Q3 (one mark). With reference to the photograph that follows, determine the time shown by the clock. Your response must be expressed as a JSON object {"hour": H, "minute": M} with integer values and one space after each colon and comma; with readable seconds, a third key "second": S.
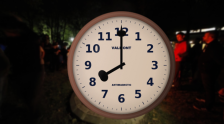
{"hour": 8, "minute": 0}
